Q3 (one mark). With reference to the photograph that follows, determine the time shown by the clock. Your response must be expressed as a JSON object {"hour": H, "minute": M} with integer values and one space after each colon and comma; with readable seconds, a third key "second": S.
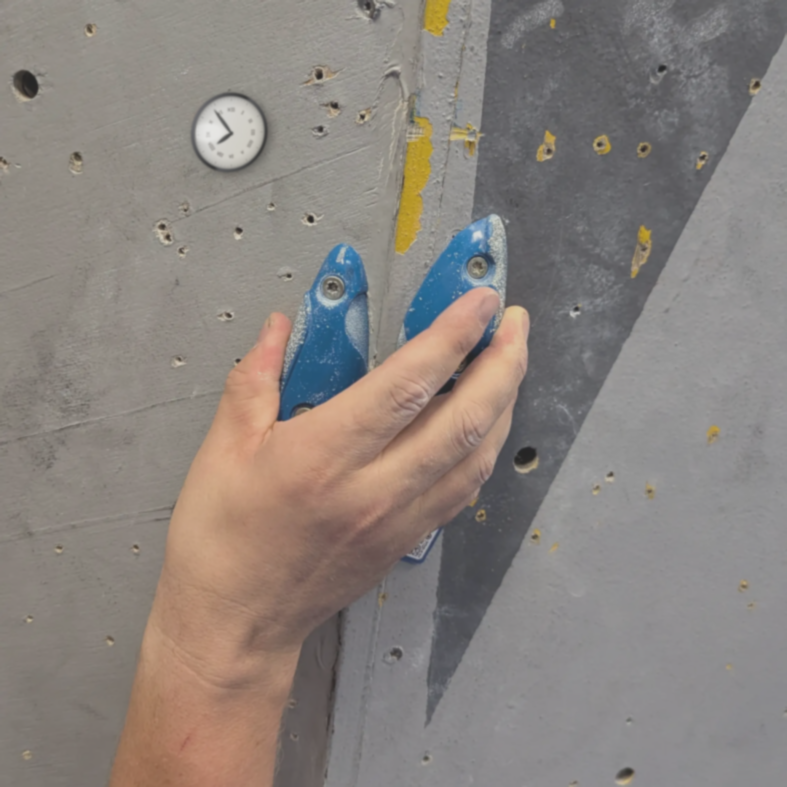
{"hour": 7, "minute": 54}
